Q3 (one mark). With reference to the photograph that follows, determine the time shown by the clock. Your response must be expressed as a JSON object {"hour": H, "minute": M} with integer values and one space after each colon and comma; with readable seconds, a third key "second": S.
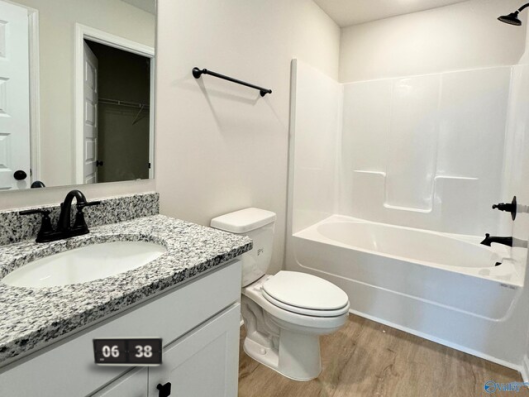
{"hour": 6, "minute": 38}
